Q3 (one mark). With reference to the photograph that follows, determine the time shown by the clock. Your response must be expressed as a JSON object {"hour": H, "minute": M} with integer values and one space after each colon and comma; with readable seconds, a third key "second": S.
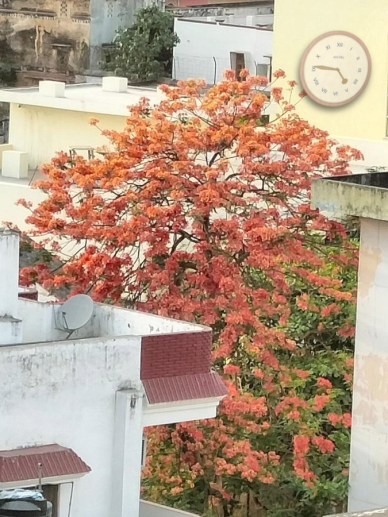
{"hour": 4, "minute": 46}
